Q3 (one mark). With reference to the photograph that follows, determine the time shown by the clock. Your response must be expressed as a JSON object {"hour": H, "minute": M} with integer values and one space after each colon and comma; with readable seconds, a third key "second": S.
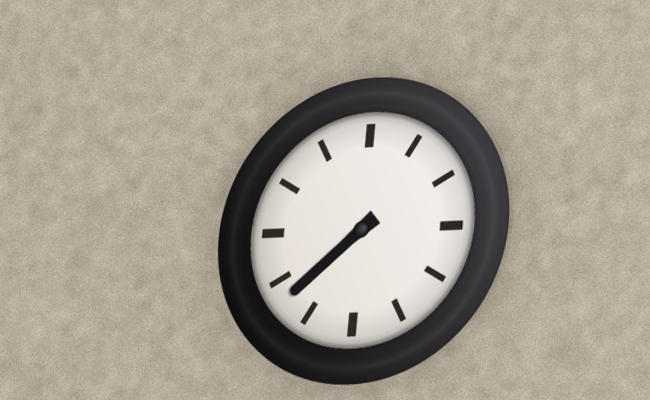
{"hour": 7, "minute": 38}
